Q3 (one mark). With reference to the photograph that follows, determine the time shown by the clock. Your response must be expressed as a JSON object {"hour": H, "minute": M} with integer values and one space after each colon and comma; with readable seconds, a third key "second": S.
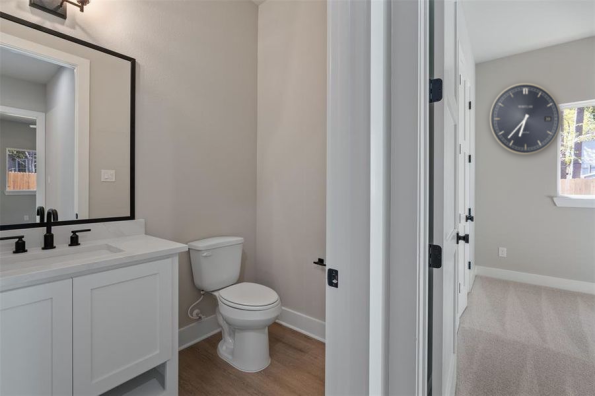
{"hour": 6, "minute": 37}
